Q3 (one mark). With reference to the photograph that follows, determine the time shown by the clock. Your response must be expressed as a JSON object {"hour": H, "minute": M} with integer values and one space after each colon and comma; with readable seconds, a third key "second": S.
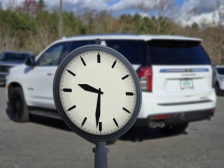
{"hour": 9, "minute": 31}
